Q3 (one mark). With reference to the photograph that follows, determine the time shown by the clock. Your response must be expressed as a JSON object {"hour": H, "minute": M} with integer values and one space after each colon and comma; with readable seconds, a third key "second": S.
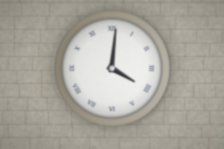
{"hour": 4, "minute": 1}
